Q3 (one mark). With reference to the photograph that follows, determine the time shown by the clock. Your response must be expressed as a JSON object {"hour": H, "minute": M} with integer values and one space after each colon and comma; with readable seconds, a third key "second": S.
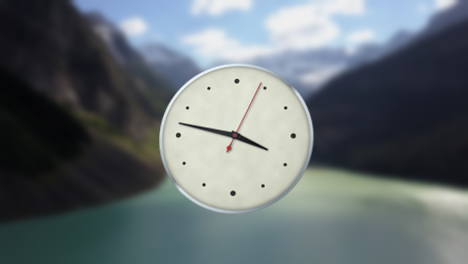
{"hour": 3, "minute": 47, "second": 4}
